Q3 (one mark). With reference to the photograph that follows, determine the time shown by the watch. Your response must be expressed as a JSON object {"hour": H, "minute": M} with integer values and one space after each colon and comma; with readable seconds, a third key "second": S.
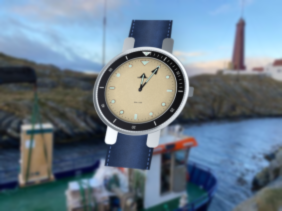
{"hour": 12, "minute": 5}
